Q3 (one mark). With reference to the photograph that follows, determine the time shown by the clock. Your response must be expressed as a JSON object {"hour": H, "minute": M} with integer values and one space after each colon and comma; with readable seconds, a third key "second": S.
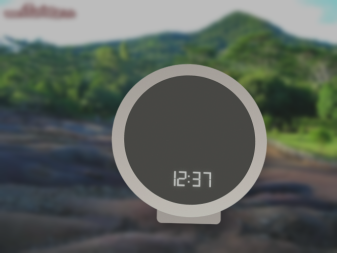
{"hour": 12, "minute": 37}
